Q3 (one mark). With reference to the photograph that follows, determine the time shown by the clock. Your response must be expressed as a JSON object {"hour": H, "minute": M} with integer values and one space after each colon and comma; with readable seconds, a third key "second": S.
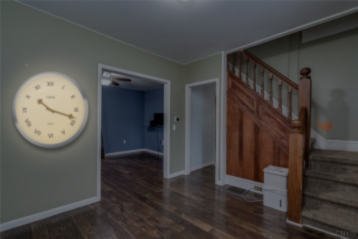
{"hour": 10, "minute": 18}
